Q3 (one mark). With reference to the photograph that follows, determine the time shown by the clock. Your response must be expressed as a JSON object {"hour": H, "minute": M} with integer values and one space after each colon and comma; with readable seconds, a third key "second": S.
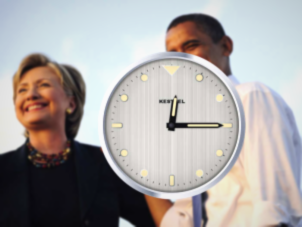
{"hour": 12, "minute": 15}
